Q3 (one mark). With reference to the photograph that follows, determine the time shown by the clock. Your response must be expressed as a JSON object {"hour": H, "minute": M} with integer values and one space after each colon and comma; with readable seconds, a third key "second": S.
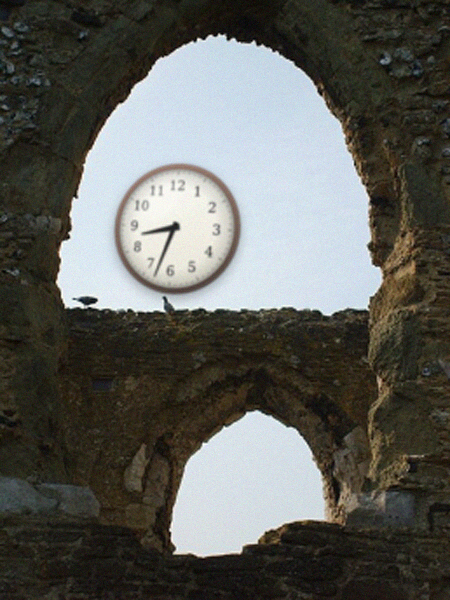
{"hour": 8, "minute": 33}
